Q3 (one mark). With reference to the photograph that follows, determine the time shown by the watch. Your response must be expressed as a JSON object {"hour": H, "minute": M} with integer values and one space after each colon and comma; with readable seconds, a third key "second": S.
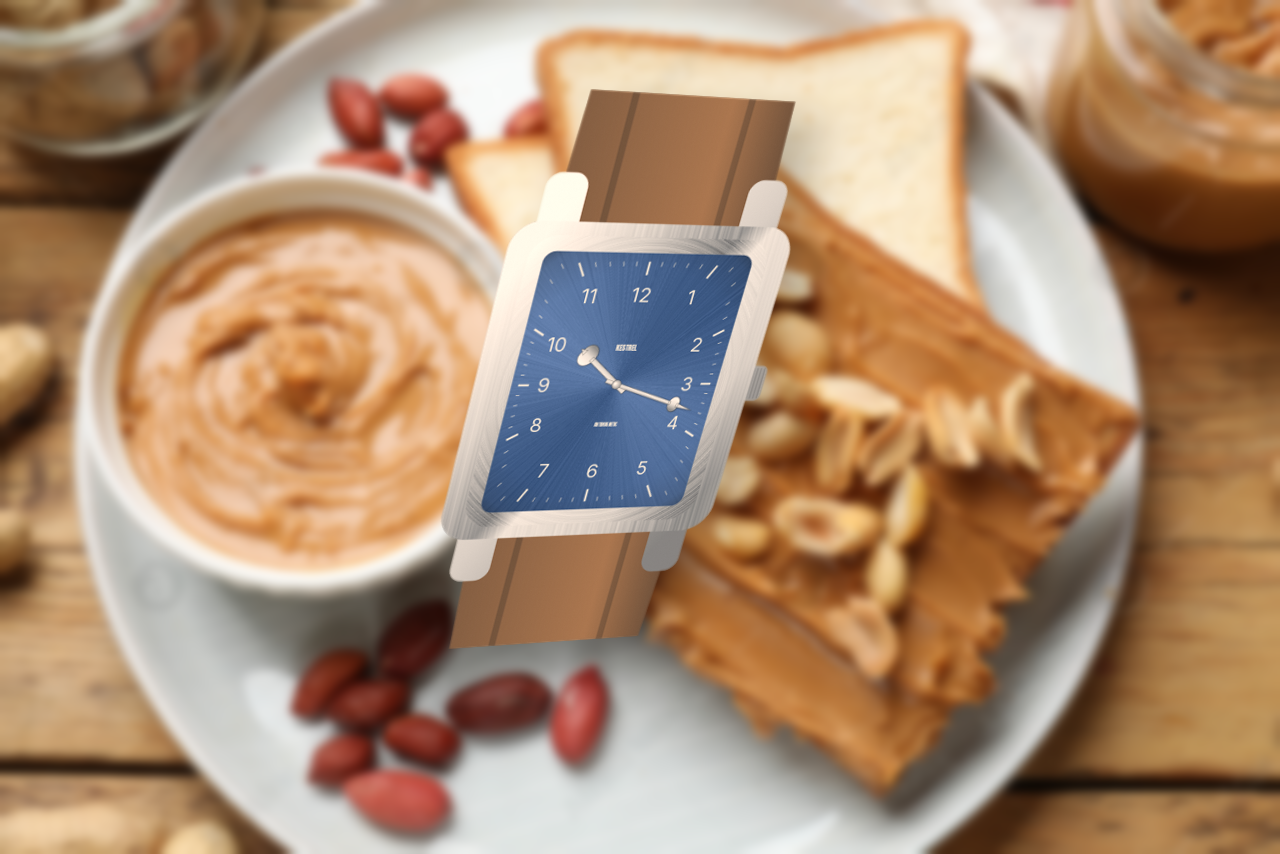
{"hour": 10, "minute": 18}
